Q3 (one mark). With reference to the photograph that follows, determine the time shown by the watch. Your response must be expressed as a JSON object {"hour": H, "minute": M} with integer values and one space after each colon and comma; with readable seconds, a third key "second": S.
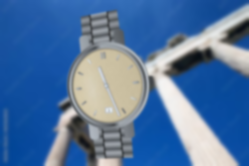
{"hour": 11, "minute": 27}
